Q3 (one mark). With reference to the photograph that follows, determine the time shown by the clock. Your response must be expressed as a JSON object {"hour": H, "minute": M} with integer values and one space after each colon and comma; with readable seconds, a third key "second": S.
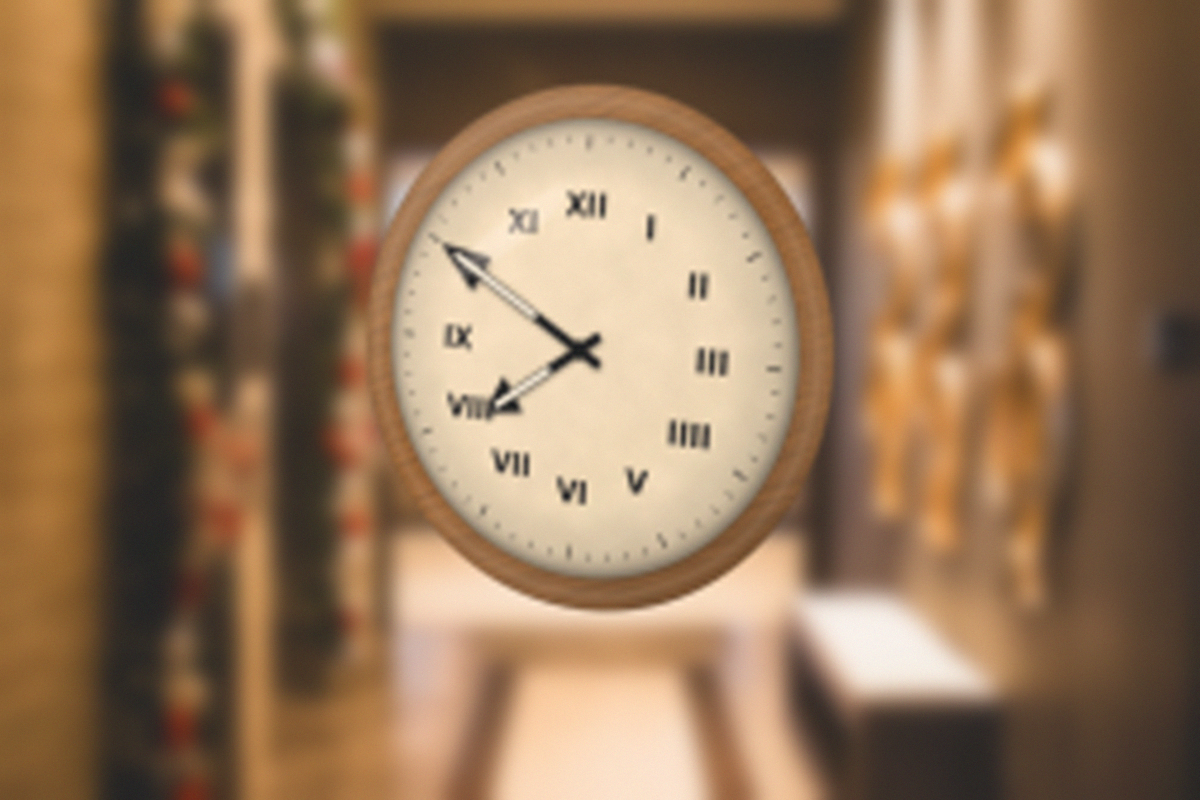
{"hour": 7, "minute": 50}
